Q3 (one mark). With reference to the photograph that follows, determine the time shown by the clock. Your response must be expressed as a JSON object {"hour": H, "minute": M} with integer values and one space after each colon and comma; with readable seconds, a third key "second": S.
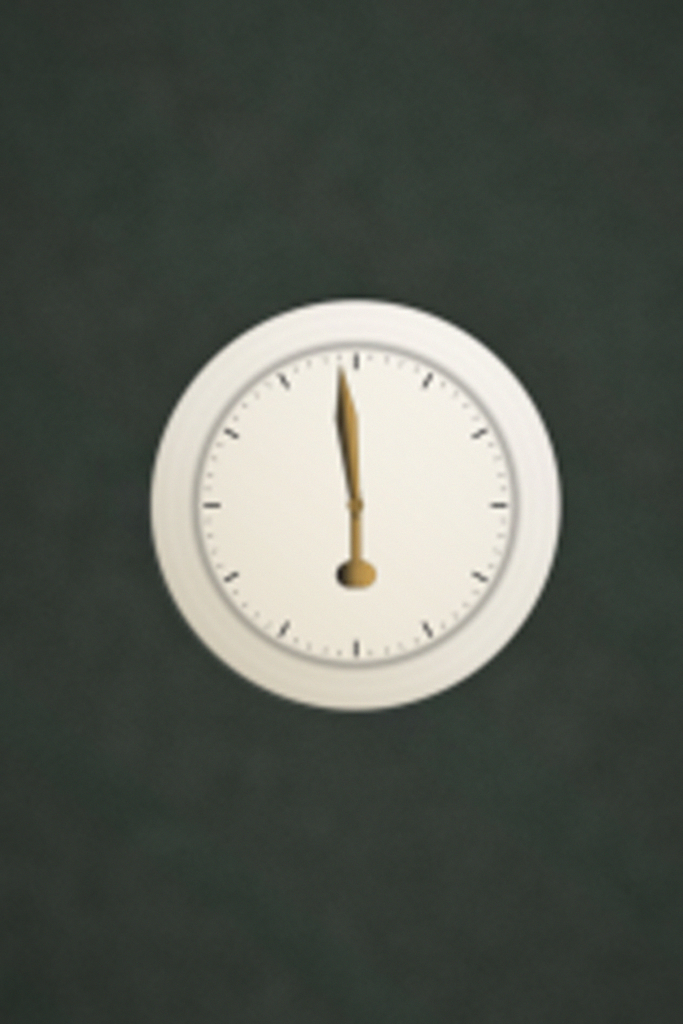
{"hour": 5, "minute": 59}
